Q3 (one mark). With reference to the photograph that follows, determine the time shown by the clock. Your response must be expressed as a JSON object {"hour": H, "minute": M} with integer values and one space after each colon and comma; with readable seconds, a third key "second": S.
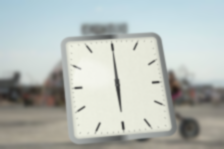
{"hour": 6, "minute": 0}
